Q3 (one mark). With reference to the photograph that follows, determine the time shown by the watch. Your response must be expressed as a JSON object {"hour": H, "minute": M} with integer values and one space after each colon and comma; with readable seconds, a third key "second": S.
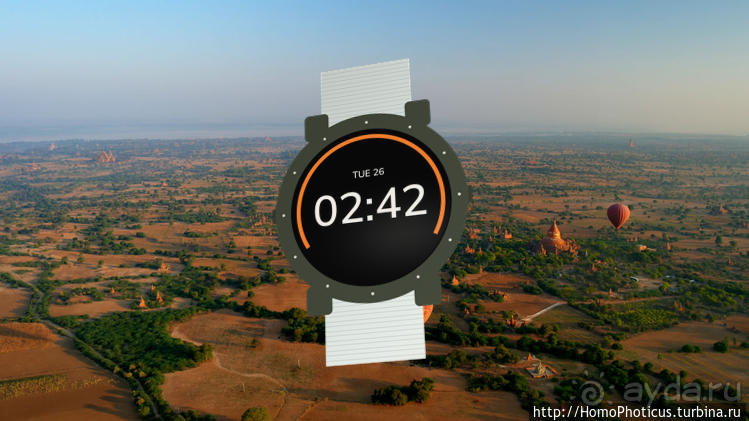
{"hour": 2, "minute": 42}
